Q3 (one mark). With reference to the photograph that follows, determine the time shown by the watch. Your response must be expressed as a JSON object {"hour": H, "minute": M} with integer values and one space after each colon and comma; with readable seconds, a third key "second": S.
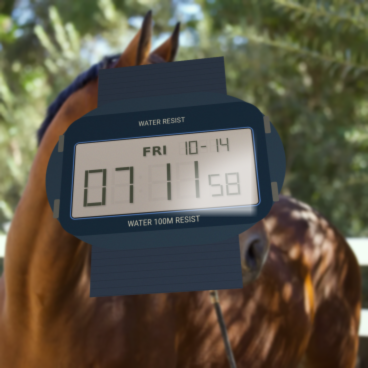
{"hour": 7, "minute": 11, "second": 58}
